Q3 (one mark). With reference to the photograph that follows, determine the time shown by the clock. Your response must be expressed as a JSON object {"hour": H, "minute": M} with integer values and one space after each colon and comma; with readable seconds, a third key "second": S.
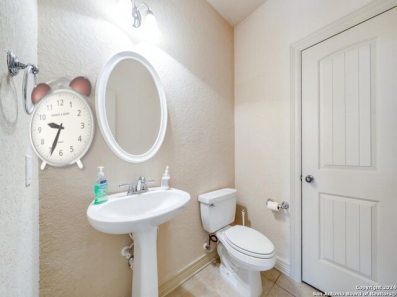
{"hour": 9, "minute": 34}
